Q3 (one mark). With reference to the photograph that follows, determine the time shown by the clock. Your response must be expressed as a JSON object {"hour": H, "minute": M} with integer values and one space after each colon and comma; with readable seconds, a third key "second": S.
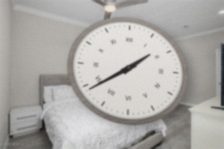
{"hour": 1, "minute": 39}
